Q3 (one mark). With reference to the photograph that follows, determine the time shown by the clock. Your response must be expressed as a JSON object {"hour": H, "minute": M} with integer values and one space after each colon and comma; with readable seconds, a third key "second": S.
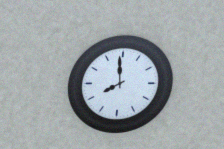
{"hour": 7, "minute": 59}
